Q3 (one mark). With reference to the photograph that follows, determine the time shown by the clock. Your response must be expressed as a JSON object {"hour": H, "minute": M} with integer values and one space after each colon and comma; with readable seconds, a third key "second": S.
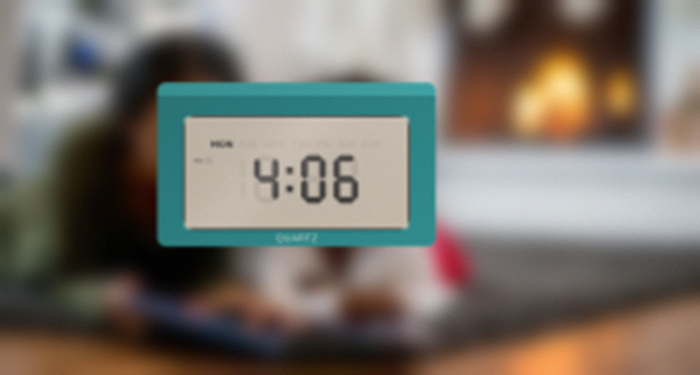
{"hour": 4, "minute": 6}
